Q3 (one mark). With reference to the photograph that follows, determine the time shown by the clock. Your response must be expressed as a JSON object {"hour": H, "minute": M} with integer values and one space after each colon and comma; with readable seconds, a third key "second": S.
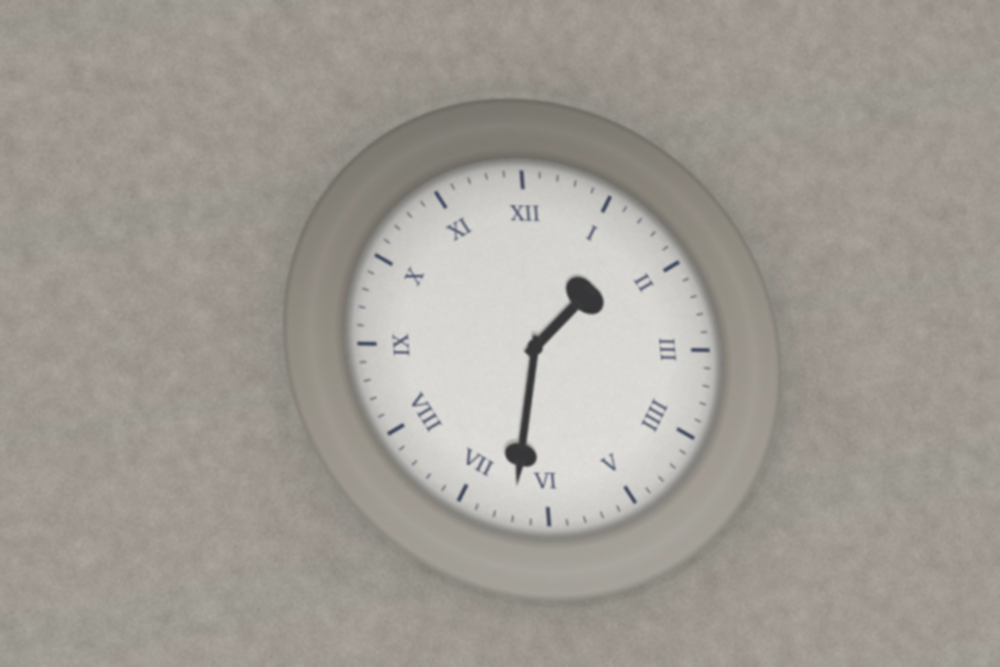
{"hour": 1, "minute": 32}
